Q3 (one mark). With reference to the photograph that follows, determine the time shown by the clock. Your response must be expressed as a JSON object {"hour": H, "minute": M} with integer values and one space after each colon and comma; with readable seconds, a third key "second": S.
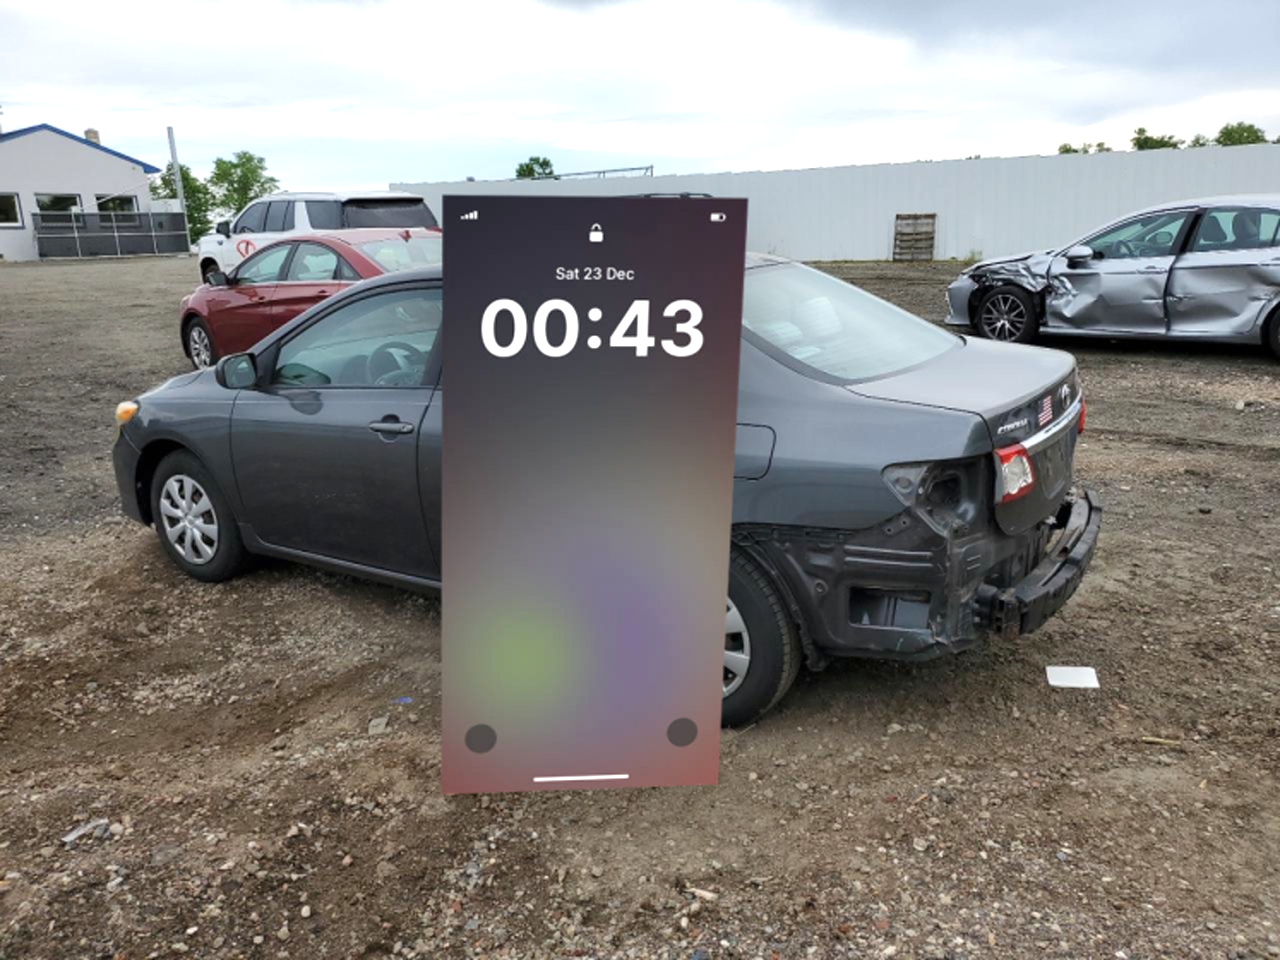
{"hour": 0, "minute": 43}
